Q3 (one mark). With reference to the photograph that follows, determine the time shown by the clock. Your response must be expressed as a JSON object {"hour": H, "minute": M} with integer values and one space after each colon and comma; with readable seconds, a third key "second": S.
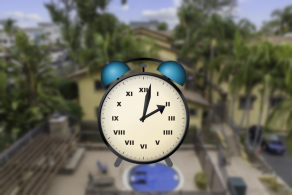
{"hour": 2, "minute": 2}
